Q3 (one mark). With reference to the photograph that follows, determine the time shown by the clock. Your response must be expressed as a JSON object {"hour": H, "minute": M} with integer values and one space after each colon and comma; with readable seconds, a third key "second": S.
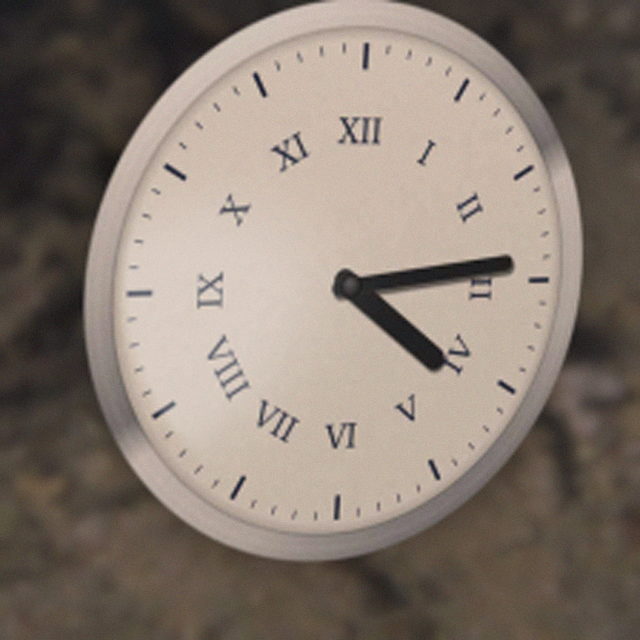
{"hour": 4, "minute": 14}
